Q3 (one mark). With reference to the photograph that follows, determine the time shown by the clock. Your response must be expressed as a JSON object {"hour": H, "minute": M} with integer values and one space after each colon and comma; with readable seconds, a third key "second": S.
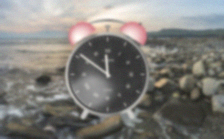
{"hour": 11, "minute": 51}
